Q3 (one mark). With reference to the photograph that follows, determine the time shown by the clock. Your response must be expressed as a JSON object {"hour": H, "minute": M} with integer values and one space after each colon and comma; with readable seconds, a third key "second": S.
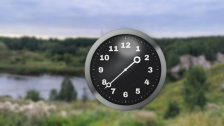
{"hour": 1, "minute": 38}
